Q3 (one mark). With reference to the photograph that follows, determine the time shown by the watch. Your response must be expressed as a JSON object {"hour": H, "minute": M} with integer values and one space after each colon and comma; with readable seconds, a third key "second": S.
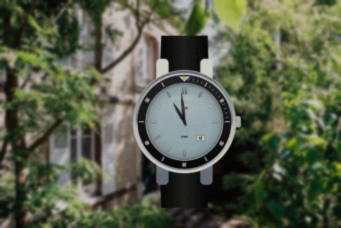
{"hour": 10, "minute": 59}
